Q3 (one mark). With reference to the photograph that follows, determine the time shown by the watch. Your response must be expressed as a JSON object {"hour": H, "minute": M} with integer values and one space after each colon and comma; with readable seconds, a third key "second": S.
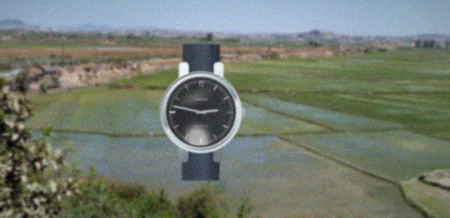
{"hour": 2, "minute": 47}
